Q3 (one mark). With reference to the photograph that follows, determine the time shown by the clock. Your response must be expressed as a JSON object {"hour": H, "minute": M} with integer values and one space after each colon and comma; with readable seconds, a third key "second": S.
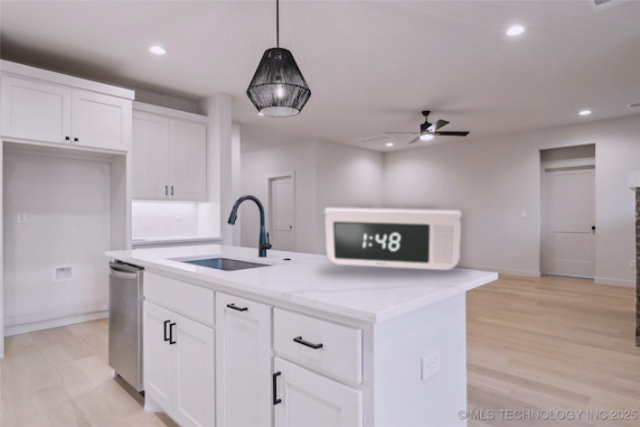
{"hour": 1, "minute": 48}
